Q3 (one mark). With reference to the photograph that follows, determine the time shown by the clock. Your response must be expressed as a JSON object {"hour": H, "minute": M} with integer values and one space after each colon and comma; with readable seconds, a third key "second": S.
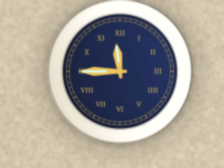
{"hour": 11, "minute": 45}
